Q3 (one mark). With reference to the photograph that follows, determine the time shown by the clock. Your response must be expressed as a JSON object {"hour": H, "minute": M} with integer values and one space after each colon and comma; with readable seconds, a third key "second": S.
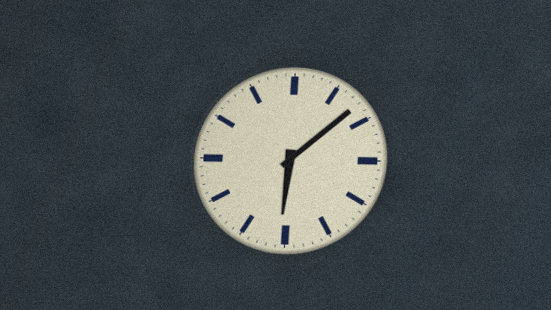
{"hour": 6, "minute": 8}
